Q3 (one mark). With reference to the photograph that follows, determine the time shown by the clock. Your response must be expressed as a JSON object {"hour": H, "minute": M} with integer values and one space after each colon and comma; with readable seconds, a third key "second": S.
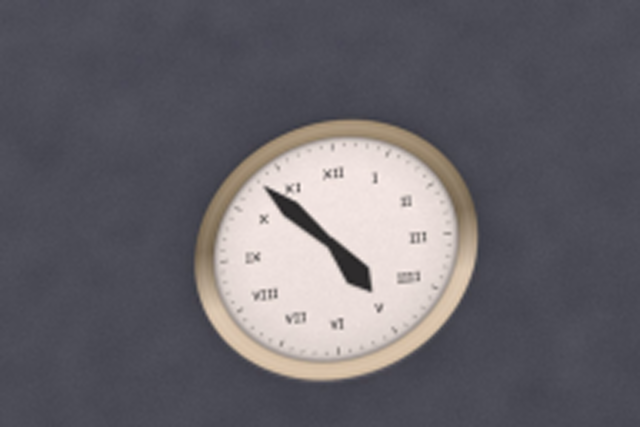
{"hour": 4, "minute": 53}
